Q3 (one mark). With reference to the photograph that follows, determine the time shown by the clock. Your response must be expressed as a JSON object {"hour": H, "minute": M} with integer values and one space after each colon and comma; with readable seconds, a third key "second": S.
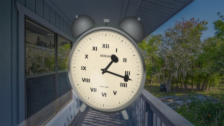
{"hour": 1, "minute": 17}
